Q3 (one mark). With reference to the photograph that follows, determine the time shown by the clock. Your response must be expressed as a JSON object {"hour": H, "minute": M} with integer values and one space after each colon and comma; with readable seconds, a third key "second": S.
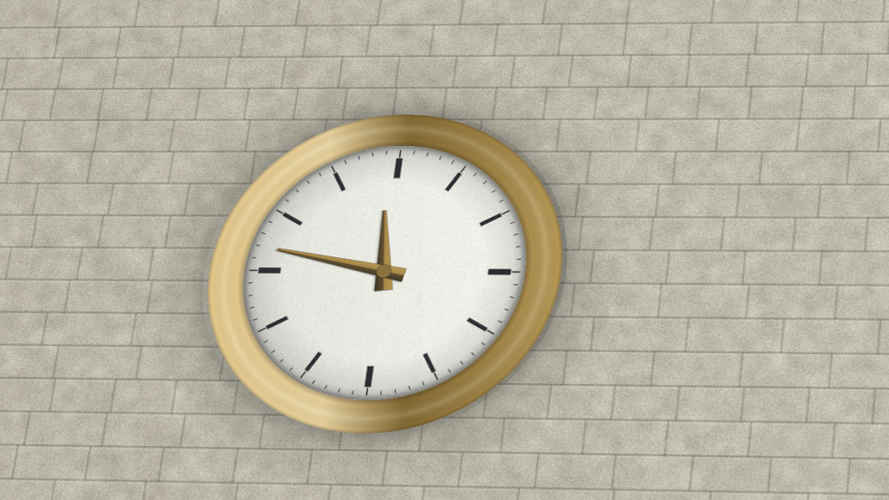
{"hour": 11, "minute": 47}
